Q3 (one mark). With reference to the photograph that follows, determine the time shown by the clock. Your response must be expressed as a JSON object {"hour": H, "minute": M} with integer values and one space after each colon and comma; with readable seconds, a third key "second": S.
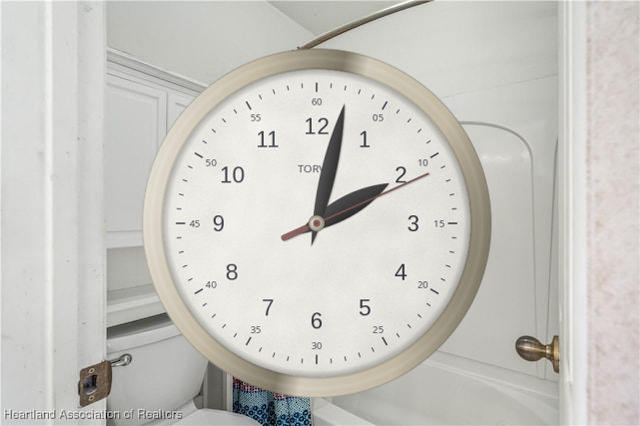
{"hour": 2, "minute": 2, "second": 11}
